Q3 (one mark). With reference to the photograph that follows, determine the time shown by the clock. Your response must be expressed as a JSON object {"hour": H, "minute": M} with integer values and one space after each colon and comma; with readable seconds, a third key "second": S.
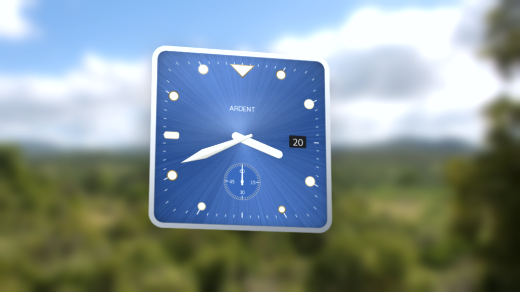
{"hour": 3, "minute": 41}
